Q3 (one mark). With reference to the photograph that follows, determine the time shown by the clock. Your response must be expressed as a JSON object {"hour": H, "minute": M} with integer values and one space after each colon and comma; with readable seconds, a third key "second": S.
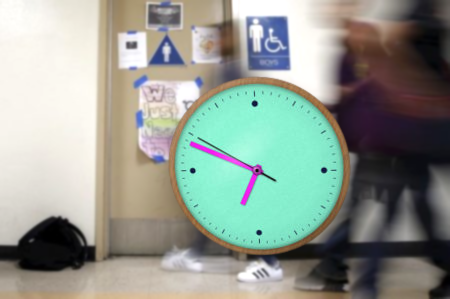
{"hour": 6, "minute": 48, "second": 50}
